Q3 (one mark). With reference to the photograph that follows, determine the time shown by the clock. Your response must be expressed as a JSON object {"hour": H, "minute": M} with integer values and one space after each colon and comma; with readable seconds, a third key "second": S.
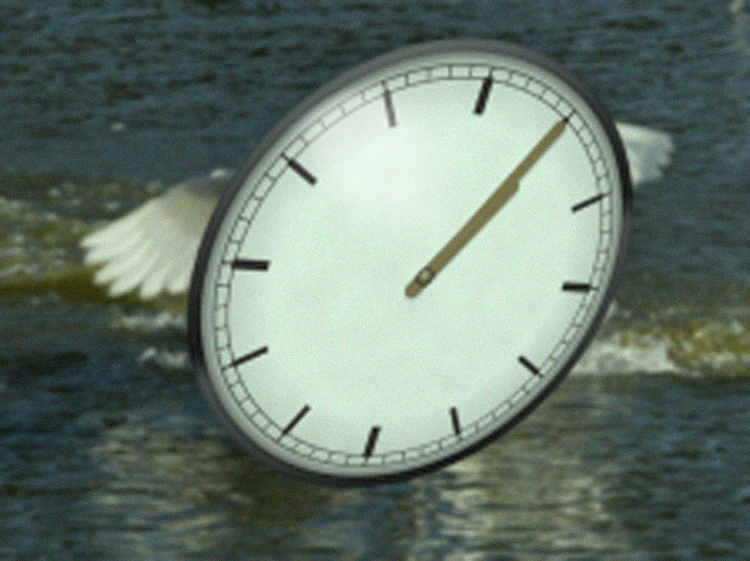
{"hour": 1, "minute": 5}
